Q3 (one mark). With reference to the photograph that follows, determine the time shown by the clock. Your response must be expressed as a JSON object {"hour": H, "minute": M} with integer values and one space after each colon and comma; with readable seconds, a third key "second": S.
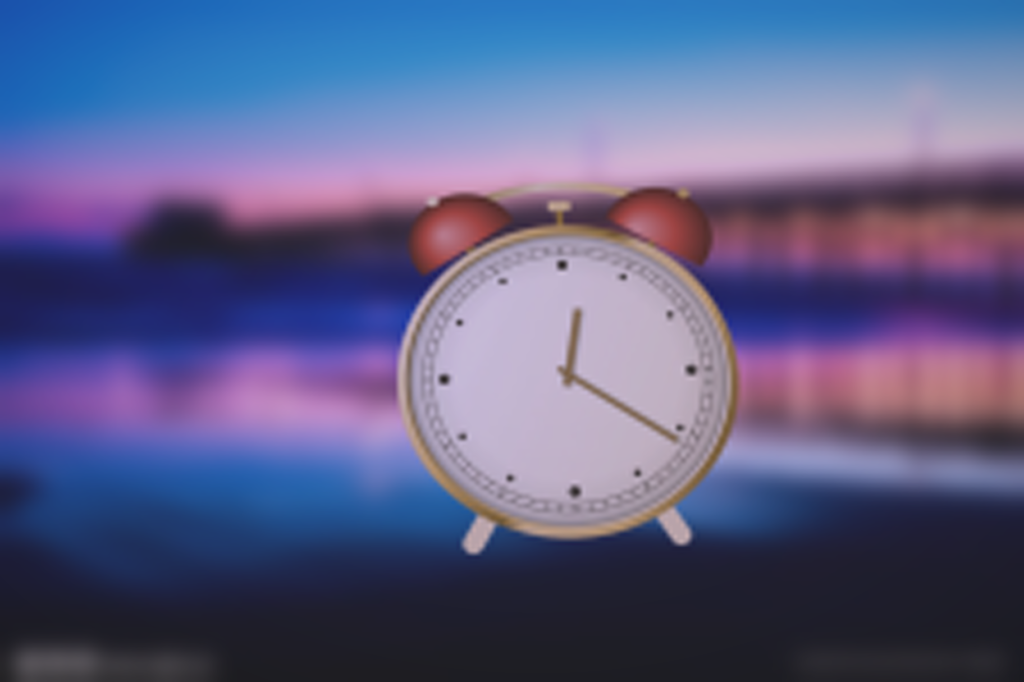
{"hour": 12, "minute": 21}
